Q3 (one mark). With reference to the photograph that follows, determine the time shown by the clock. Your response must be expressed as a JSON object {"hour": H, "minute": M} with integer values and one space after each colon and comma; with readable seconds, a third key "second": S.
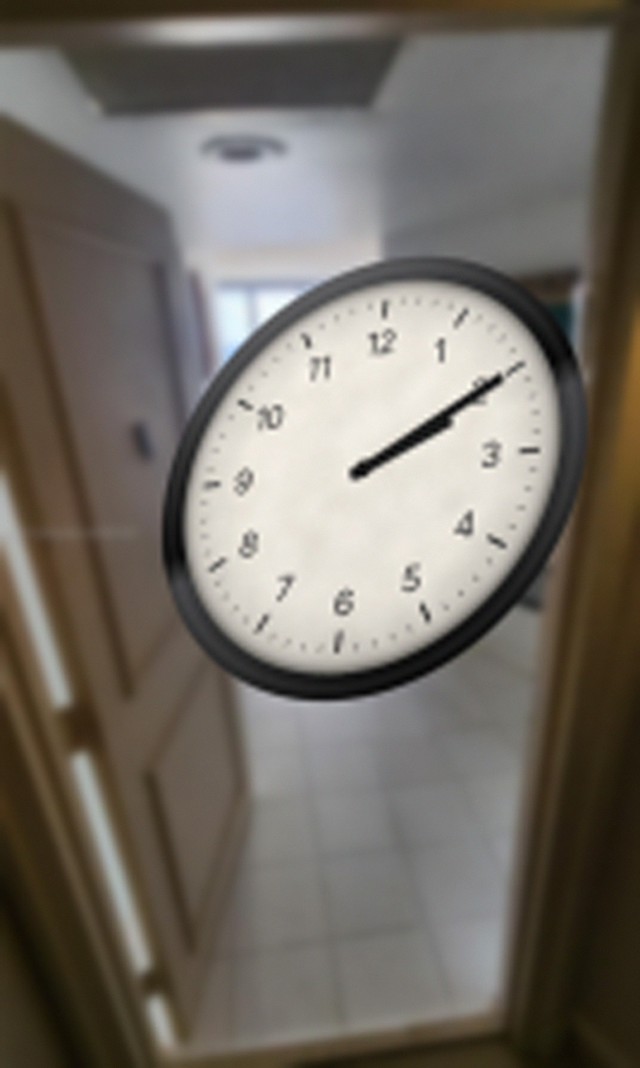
{"hour": 2, "minute": 10}
